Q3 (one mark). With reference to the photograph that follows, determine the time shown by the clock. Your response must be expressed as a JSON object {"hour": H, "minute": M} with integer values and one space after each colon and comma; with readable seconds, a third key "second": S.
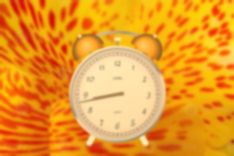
{"hour": 8, "minute": 43}
